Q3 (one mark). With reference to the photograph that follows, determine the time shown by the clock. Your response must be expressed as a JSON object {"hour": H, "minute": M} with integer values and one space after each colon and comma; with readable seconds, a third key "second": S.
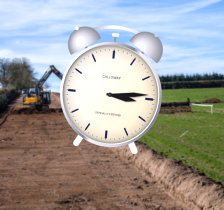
{"hour": 3, "minute": 14}
